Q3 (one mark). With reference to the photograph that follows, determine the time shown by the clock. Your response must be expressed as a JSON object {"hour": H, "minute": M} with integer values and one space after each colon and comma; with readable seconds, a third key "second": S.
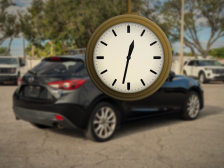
{"hour": 12, "minute": 32}
